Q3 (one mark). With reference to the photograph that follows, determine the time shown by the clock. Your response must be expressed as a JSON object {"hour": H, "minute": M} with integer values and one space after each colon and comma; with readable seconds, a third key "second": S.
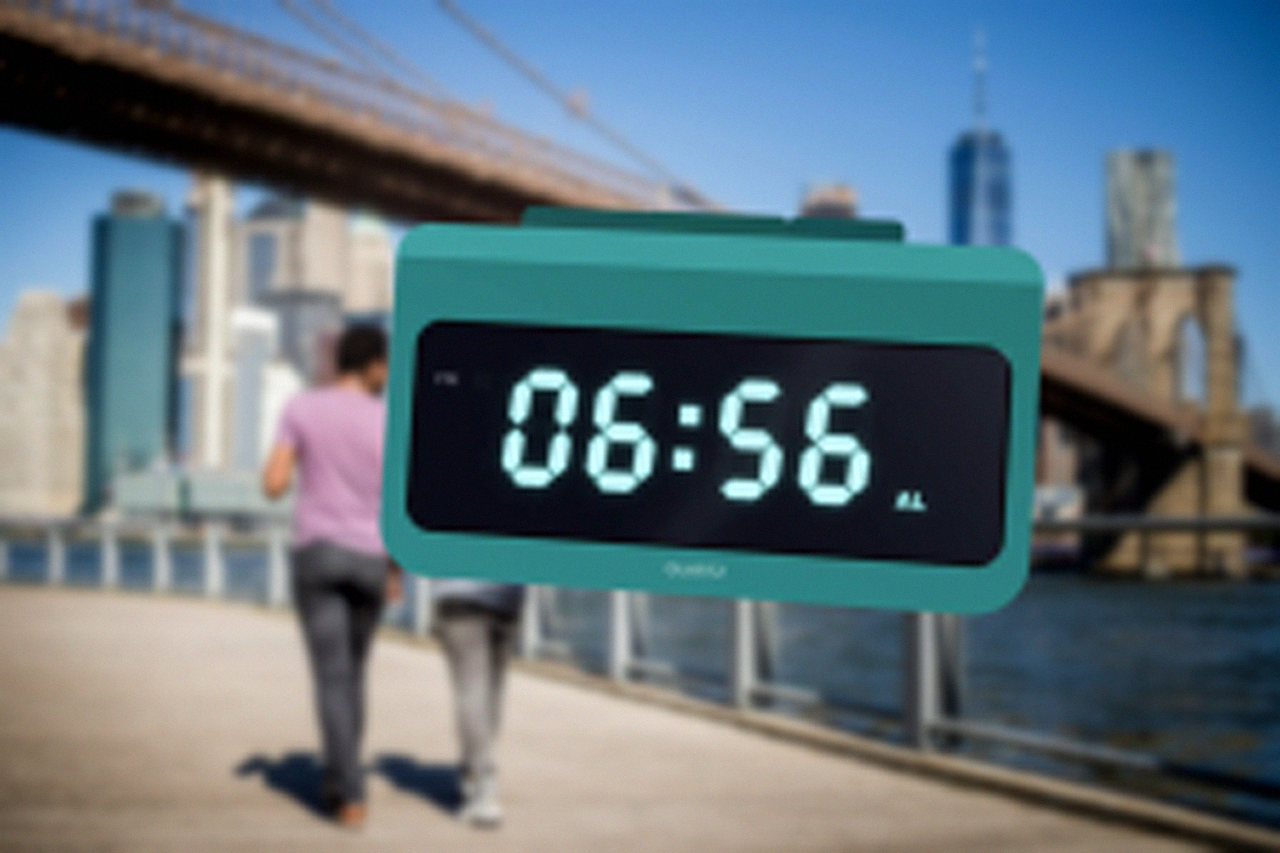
{"hour": 6, "minute": 56}
